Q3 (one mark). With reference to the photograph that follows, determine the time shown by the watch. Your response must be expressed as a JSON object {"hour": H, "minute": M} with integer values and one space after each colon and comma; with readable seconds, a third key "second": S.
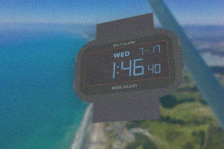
{"hour": 1, "minute": 46, "second": 40}
